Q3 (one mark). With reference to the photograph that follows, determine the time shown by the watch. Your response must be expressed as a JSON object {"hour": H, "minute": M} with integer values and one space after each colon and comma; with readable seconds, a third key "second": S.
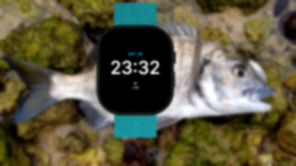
{"hour": 23, "minute": 32}
